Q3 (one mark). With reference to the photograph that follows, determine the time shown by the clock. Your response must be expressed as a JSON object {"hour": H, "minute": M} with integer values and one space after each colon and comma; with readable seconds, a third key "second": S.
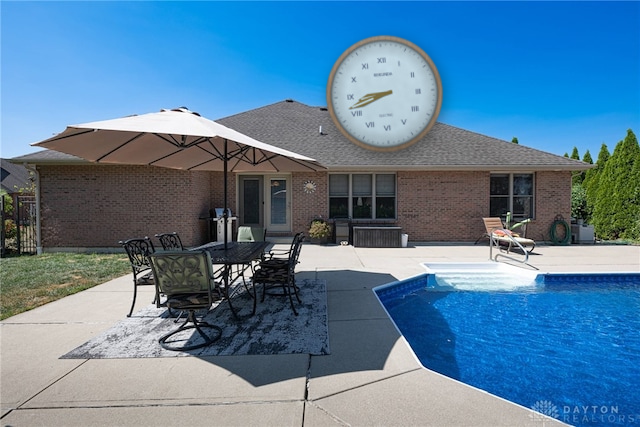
{"hour": 8, "minute": 42}
